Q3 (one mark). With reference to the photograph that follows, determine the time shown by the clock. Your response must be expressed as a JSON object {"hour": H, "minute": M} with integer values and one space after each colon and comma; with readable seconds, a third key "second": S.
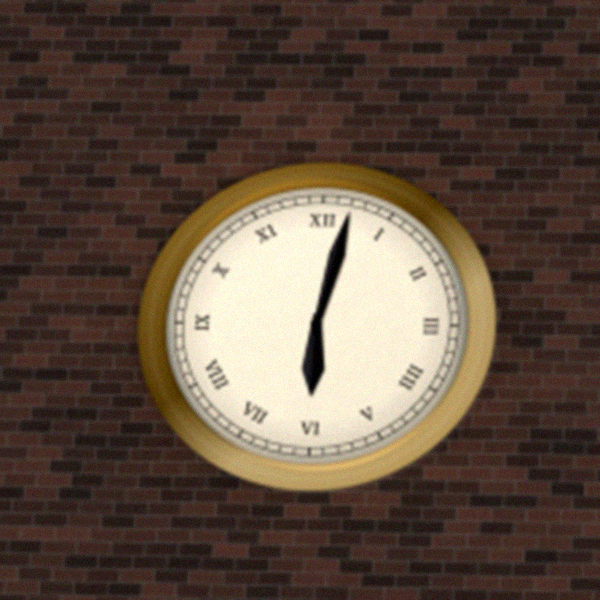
{"hour": 6, "minute": 2}
